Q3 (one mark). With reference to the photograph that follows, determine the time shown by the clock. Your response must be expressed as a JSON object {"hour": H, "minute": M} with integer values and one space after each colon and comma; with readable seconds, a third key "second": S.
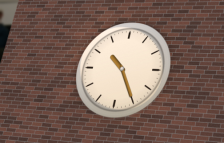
{"hour": 10, "minute": 25}
